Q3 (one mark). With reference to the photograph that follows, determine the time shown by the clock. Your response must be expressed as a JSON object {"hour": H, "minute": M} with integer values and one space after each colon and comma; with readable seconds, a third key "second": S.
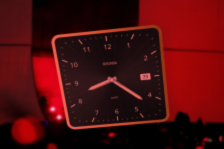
{"hour": 8, "minute": 22}
